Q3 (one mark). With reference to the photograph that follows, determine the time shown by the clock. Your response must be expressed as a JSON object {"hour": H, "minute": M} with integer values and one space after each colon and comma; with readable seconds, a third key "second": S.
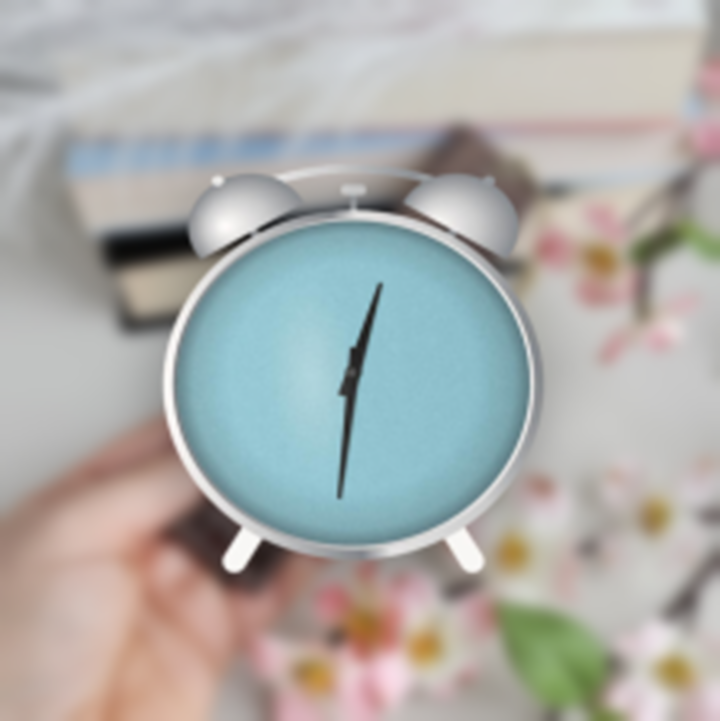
{"hour": 12, "minute": 31}
